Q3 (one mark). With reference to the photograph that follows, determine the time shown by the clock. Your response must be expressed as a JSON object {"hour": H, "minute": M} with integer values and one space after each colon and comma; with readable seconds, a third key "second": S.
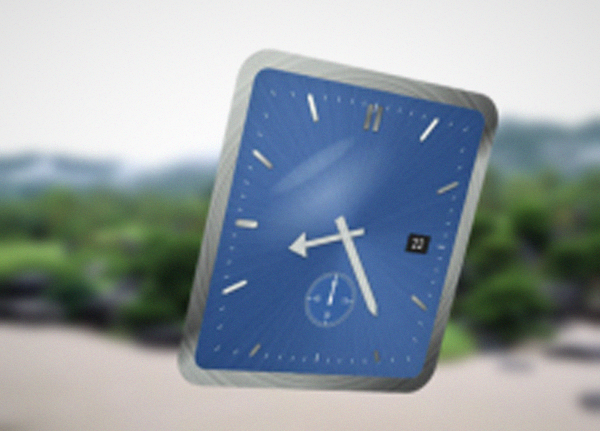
{"hour": 8, "minute": 24}
